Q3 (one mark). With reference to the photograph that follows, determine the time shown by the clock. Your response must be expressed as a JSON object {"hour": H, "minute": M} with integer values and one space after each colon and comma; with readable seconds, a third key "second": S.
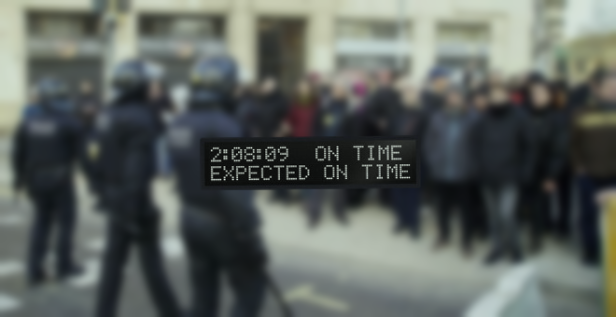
{"hour": 2, "minute": 8, "second": 9}
